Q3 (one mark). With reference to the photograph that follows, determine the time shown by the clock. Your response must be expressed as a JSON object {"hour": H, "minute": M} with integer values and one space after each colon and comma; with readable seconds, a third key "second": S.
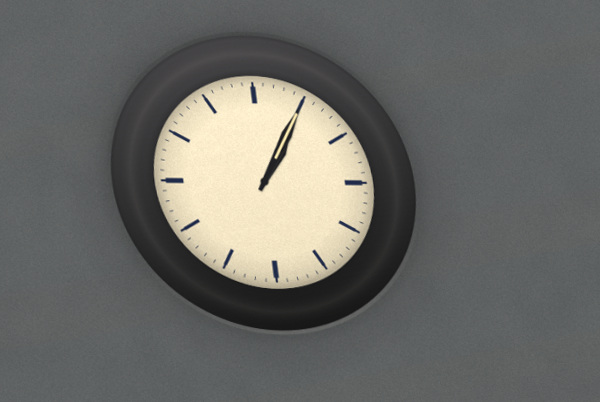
{"hour": 1, "minute": 5}
